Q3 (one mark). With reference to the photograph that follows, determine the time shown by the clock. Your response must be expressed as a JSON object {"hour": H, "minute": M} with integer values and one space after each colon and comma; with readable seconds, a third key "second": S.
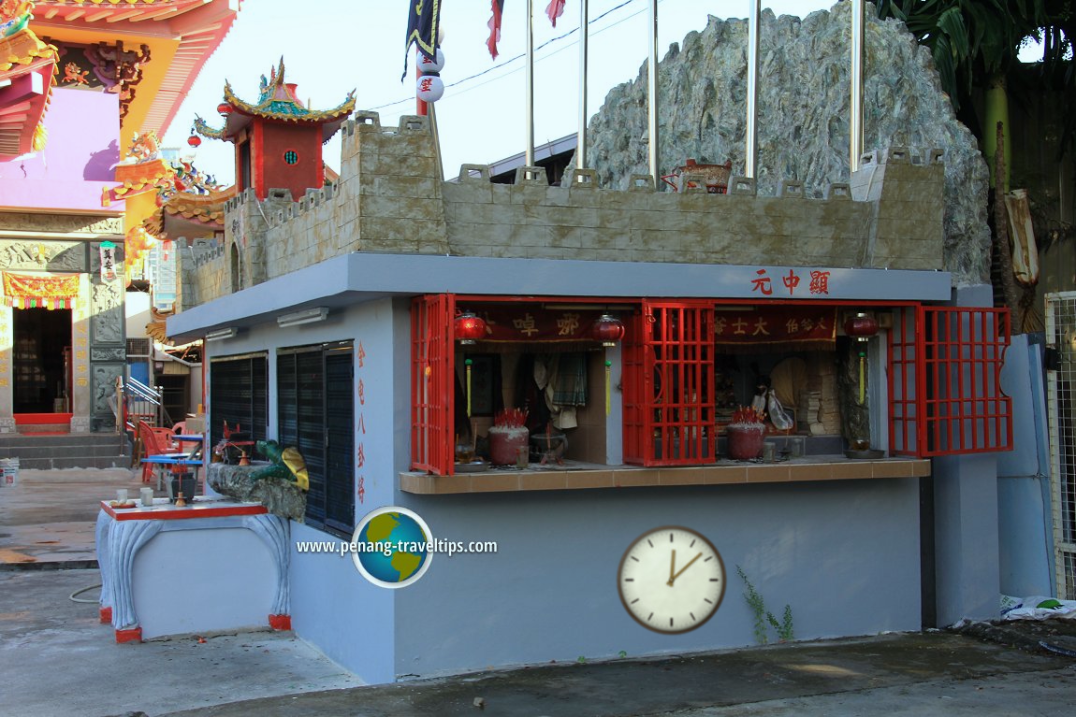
{"hour": 12, "minute": 8}
